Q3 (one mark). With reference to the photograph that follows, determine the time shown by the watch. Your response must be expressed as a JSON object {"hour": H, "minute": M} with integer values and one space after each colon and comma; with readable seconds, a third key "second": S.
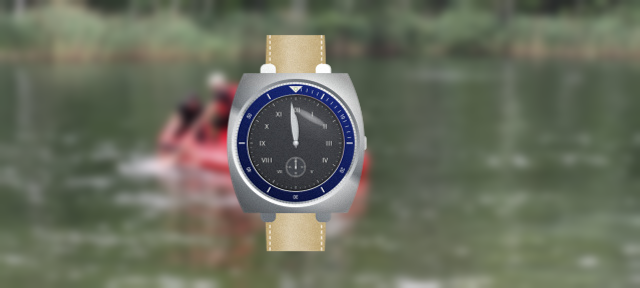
{"hour": 11, "minute": 59}
